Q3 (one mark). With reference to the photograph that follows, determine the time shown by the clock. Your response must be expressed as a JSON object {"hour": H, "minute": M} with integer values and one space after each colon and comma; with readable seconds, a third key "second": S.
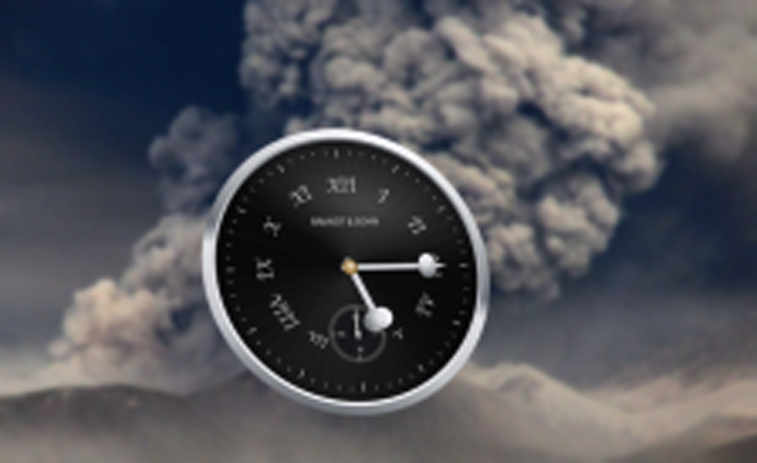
{"hour": 5, "minute": 15}
